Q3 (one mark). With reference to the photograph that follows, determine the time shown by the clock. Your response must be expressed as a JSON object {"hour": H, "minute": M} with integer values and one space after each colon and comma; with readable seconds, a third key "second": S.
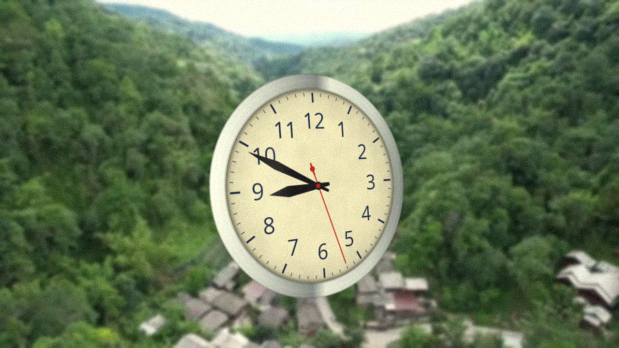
{"hour": 8, "minute": 49, "second": 27}
